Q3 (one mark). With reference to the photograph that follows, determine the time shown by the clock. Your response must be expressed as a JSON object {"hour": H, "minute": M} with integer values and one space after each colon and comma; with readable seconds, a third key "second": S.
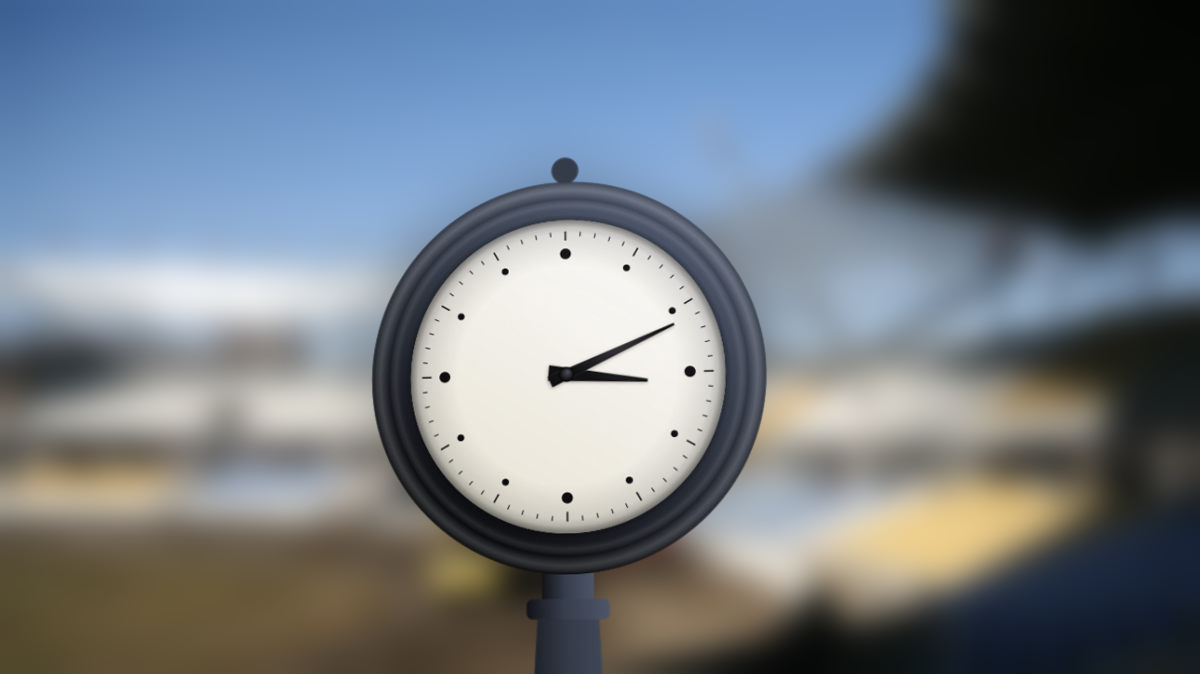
{"hour": 3, "minute": 11}
